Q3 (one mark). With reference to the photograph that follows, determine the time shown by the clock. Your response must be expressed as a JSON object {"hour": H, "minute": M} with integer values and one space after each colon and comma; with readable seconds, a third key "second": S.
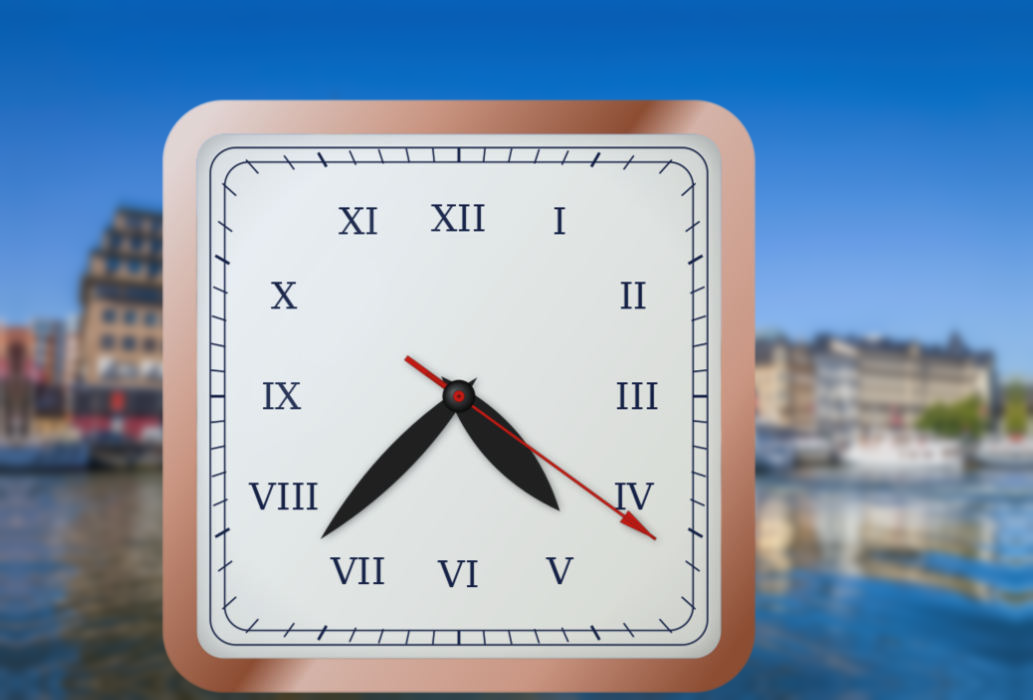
{"hour": 4, "minute": 37, "second": 21}
